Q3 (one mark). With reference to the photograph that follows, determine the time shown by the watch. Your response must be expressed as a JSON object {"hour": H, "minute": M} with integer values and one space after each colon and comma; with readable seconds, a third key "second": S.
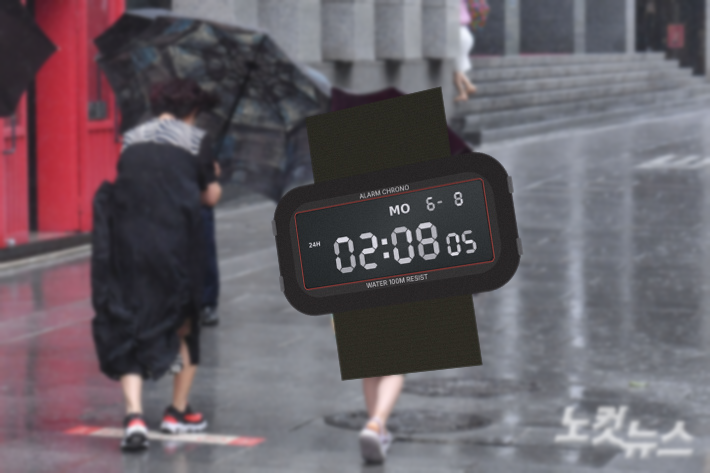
{"hour": 2, "minute": 8, "second": 5}
